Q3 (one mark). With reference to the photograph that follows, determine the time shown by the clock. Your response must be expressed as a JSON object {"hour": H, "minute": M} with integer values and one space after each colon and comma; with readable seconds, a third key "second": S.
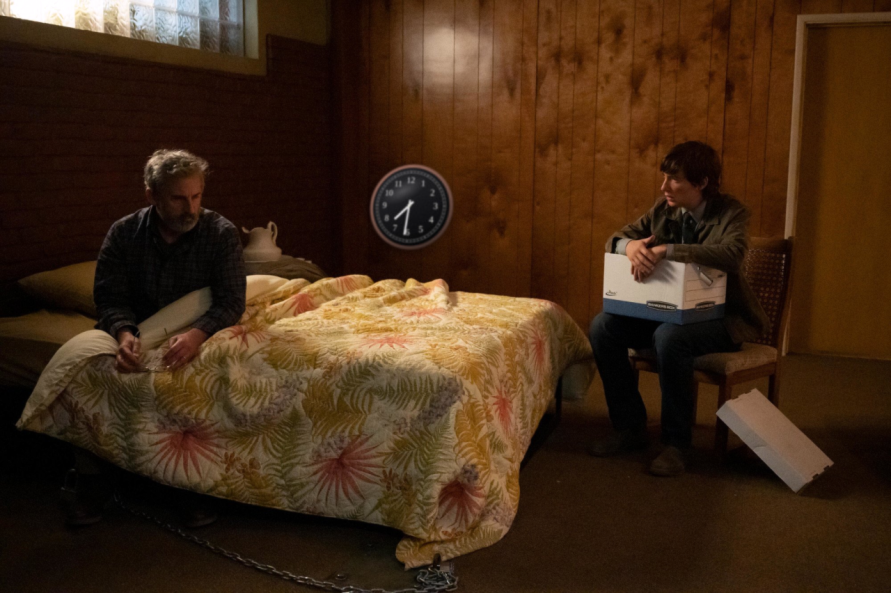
{"hour": 7, "minute": 31}
